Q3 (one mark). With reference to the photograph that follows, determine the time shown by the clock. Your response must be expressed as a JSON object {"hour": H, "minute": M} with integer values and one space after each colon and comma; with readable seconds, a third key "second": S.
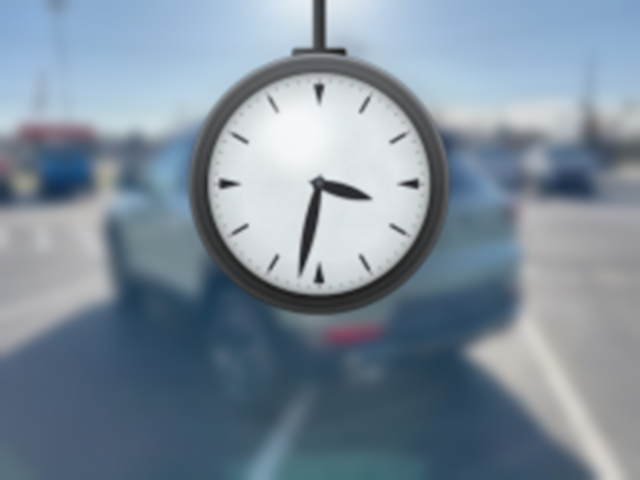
{"hour": 3, "minute": 32}
